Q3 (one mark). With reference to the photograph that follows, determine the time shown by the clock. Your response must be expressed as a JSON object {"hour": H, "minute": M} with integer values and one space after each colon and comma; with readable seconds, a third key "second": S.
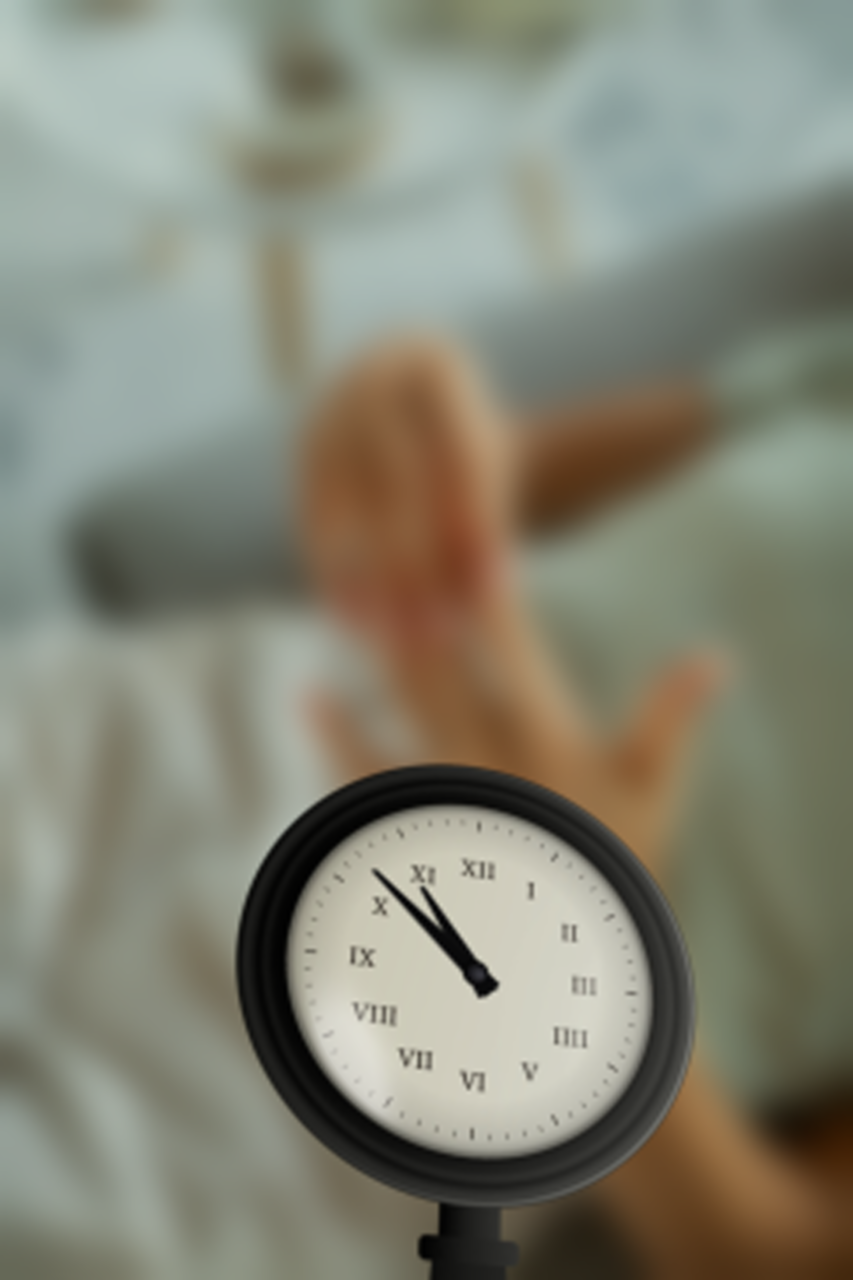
{"hour": 10, "minute": 52}
